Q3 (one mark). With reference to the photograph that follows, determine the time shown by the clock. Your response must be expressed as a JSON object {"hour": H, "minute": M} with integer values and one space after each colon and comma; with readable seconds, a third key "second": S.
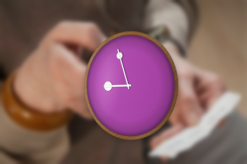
{"hour": 8, "minute": 57}
